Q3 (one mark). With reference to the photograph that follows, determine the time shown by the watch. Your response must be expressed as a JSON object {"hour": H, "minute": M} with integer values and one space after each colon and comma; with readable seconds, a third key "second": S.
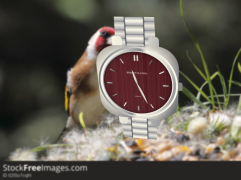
{"hour": 11, "minute": 26}
